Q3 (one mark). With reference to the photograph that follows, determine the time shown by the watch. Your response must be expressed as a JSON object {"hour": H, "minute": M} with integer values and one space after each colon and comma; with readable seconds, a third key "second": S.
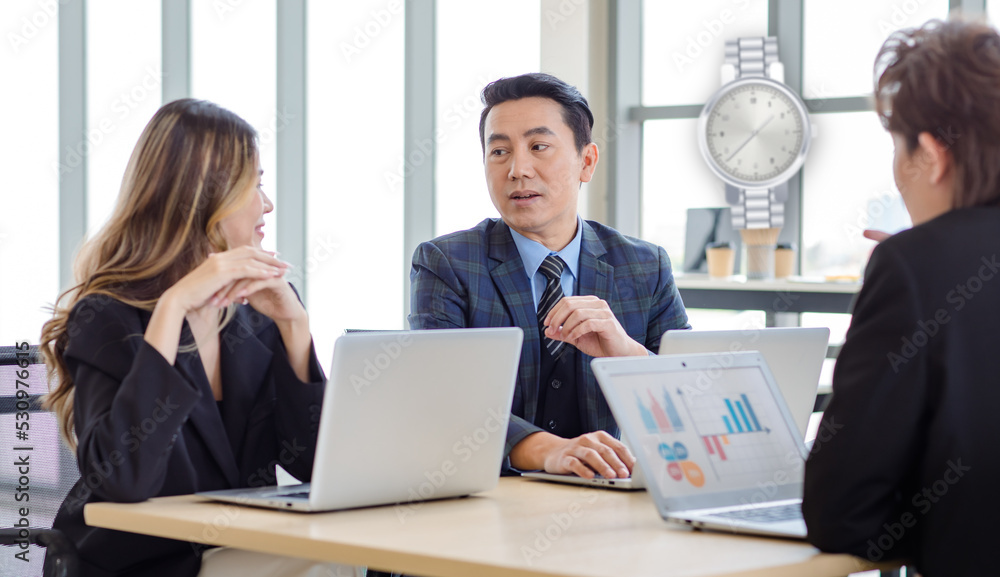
{"hour": 1, "minute": 38}
